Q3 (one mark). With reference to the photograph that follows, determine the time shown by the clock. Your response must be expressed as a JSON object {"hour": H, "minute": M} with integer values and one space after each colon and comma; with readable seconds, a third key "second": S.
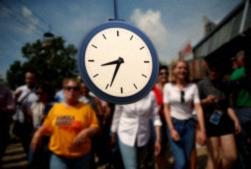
{"hour": 8, "minute": 34}
